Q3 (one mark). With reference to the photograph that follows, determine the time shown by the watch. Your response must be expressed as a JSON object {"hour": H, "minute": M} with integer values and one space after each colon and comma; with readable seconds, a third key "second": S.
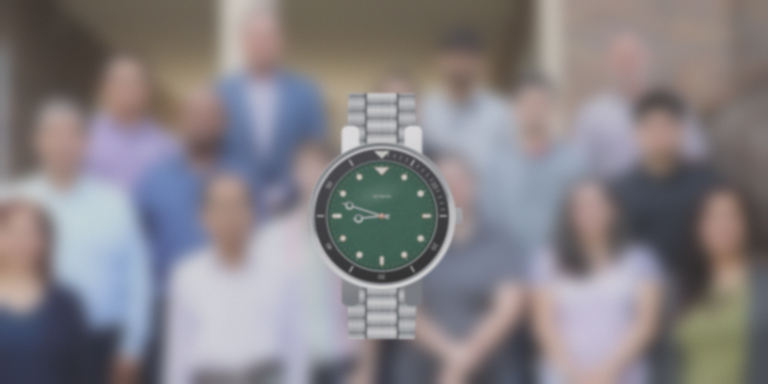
{"hour": 8, "minute": 48}
